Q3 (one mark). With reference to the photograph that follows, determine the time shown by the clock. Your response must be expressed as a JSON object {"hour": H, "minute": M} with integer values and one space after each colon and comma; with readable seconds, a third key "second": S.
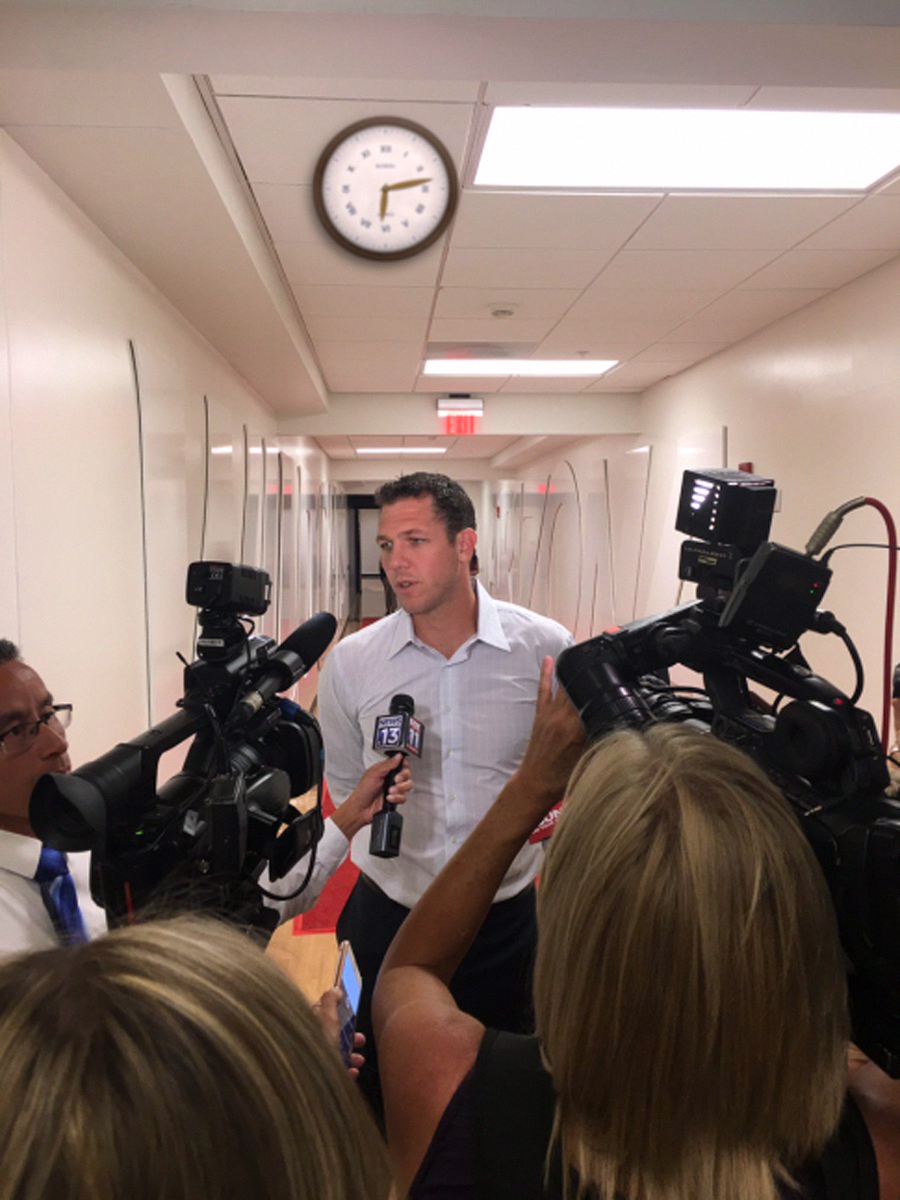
{"hour": 6, "minute": 13}
